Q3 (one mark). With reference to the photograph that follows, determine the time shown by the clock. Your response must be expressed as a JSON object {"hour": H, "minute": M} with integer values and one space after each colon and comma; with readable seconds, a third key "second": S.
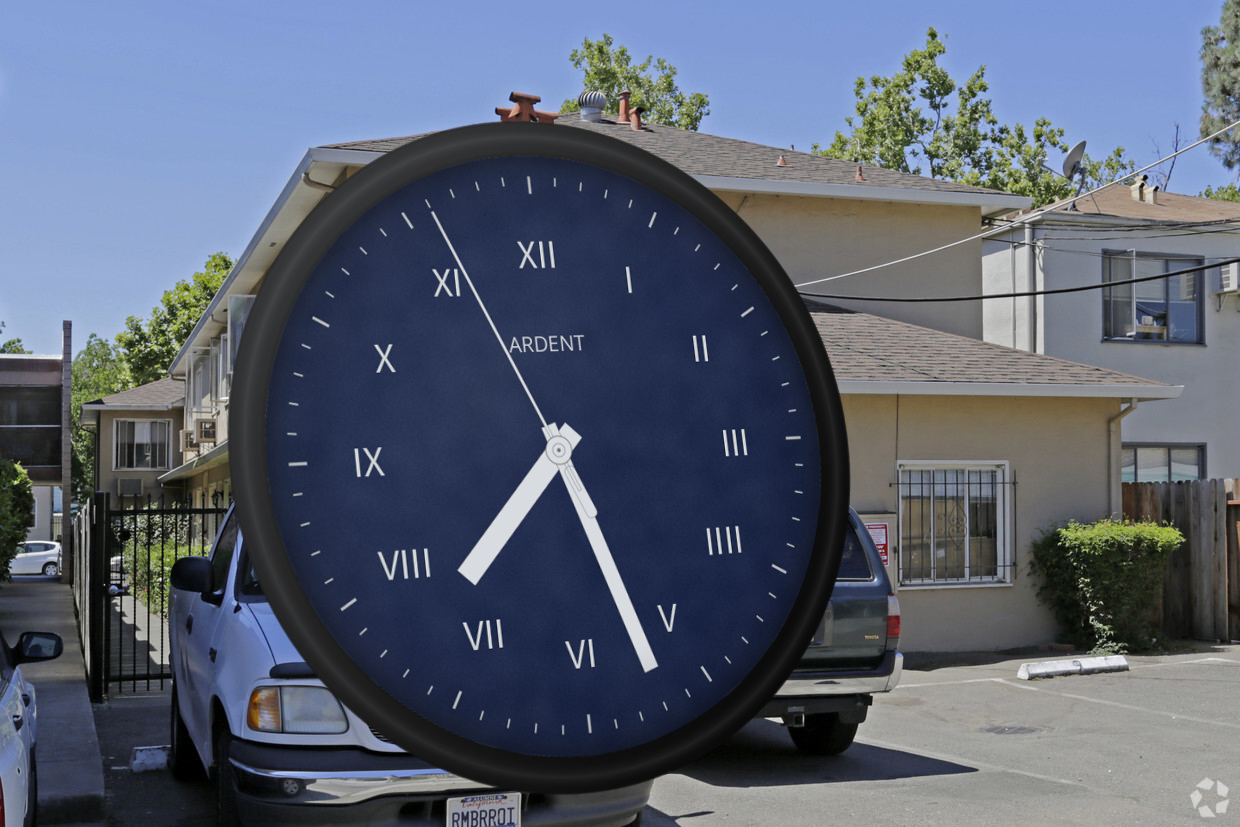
{"hour": 7, "minute": 26, "second": 56}
